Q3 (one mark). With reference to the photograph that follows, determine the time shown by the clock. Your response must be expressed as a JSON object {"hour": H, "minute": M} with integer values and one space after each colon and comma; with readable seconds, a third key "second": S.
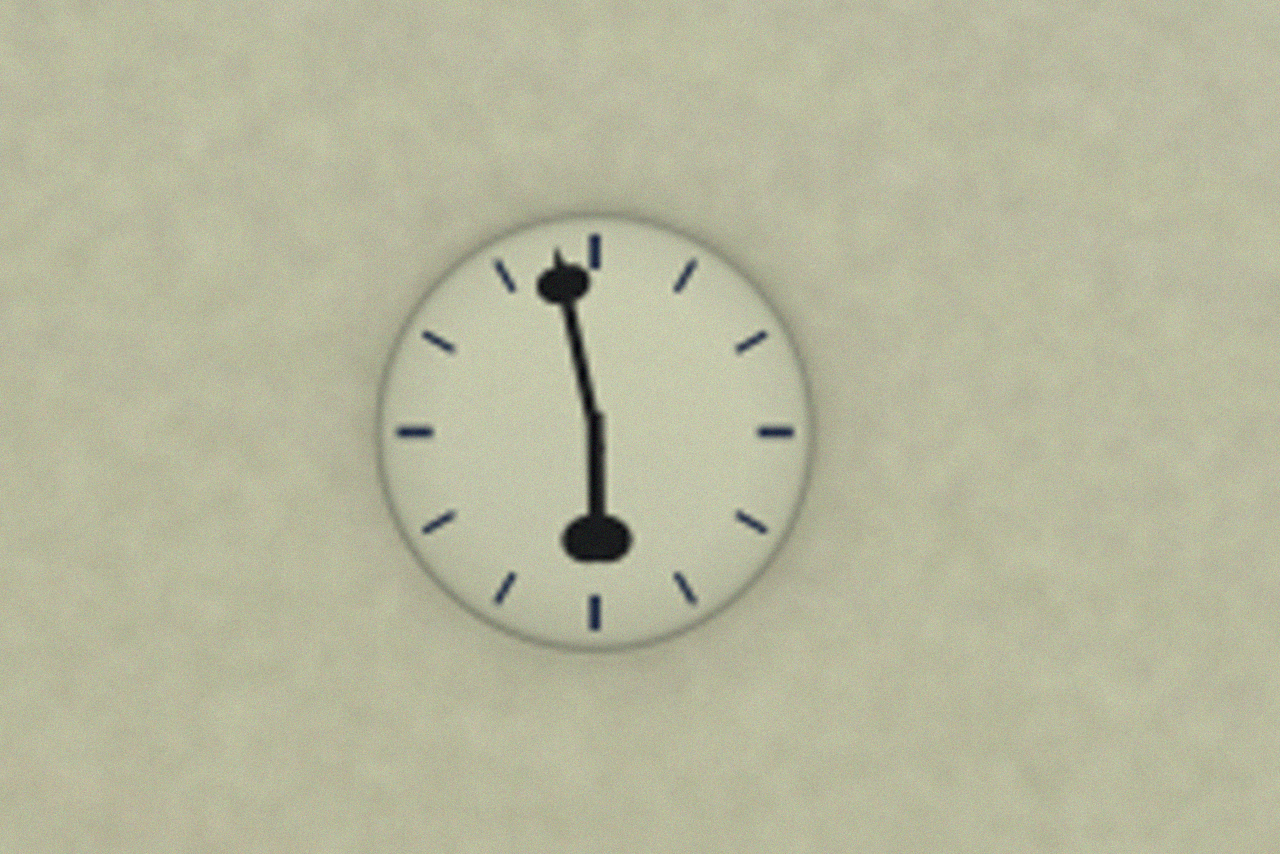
{"hour": 5, "minute": 58}
